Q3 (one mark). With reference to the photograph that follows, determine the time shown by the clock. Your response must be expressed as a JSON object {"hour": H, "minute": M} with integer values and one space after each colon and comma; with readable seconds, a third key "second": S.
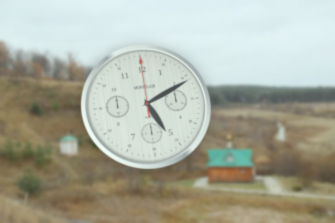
{"hour": 5, "minute": 11}
